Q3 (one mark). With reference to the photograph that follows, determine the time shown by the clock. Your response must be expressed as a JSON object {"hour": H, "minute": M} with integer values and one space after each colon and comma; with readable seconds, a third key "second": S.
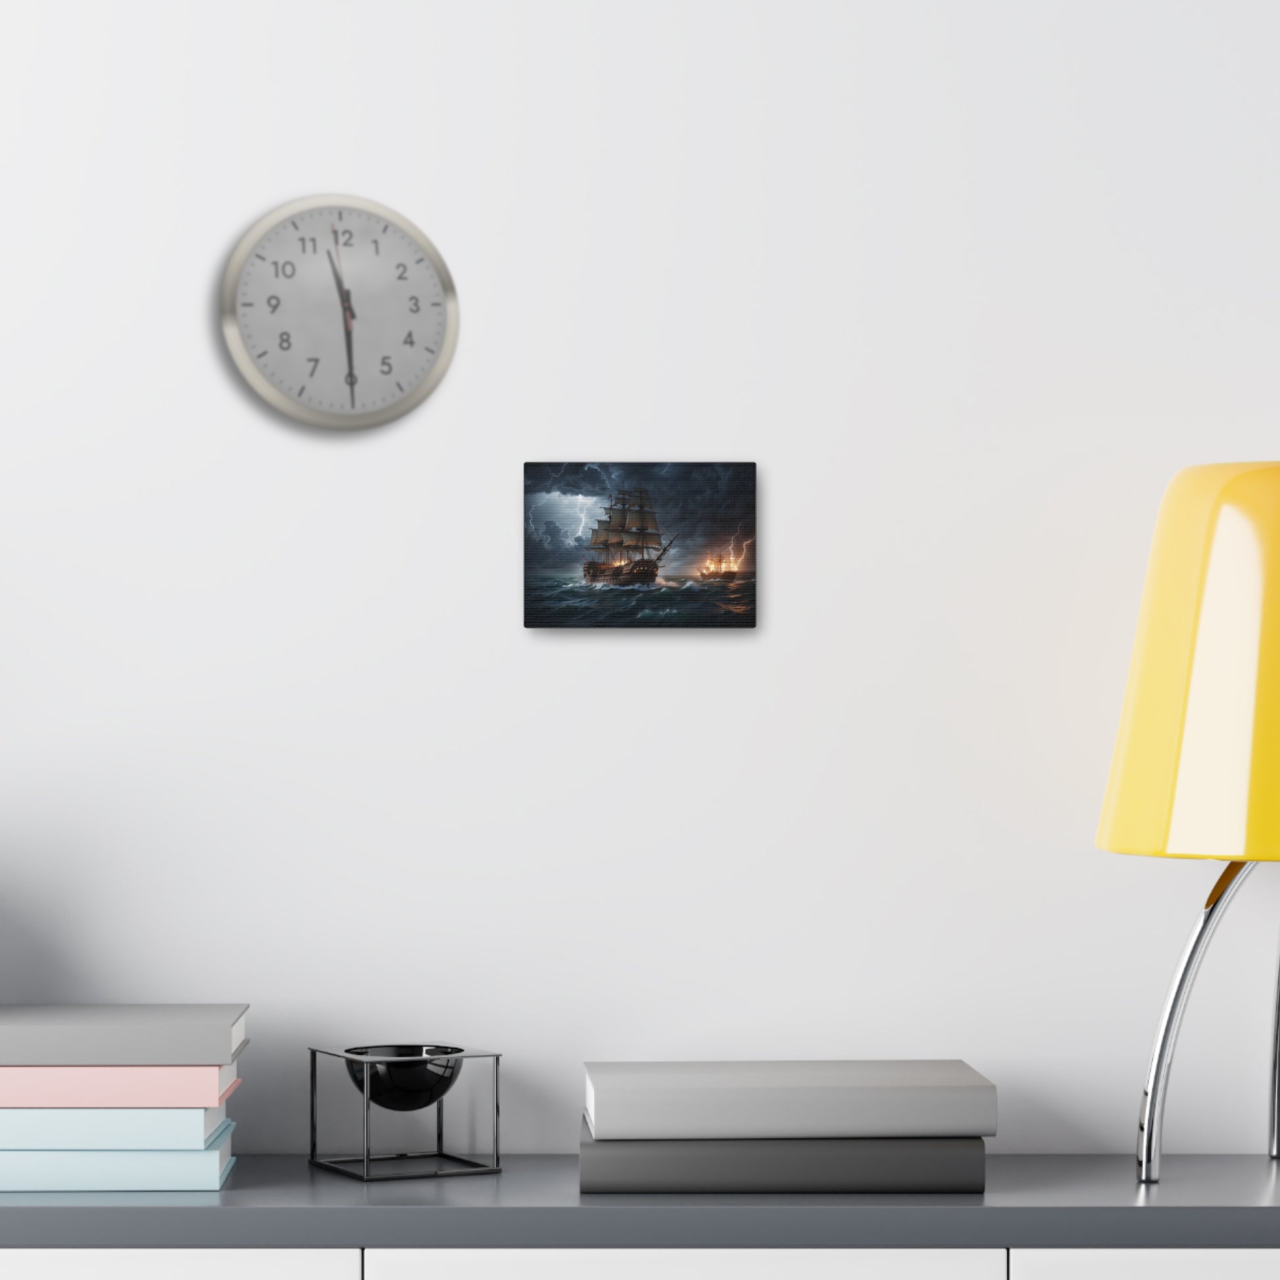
{"hour": 11, "minute": 29, "second": 59}
